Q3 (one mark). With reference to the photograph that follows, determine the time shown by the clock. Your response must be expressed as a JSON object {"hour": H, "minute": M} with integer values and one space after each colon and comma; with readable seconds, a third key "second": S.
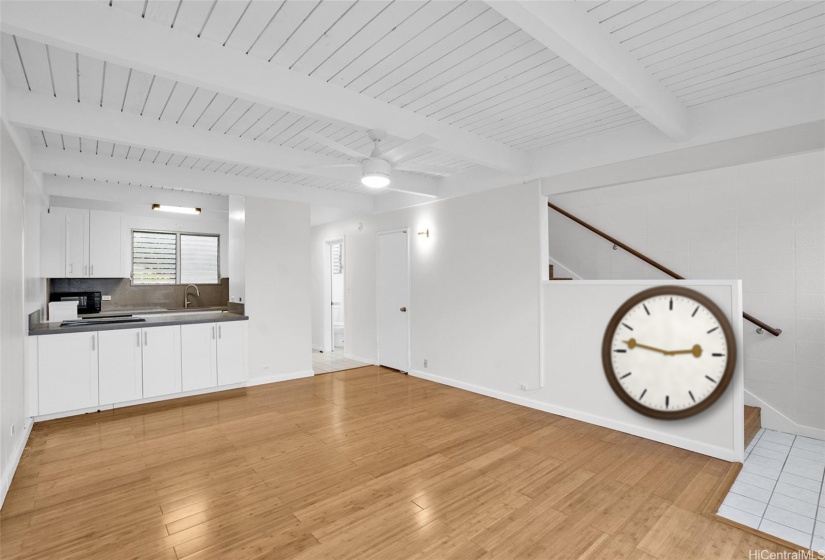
{"hour": 2, "minute": 47}
